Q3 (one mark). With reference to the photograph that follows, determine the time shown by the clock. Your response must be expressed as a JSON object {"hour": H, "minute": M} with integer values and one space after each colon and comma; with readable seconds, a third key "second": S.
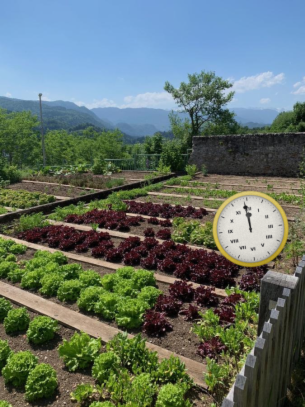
{"hour": 11, "minute": 59}
